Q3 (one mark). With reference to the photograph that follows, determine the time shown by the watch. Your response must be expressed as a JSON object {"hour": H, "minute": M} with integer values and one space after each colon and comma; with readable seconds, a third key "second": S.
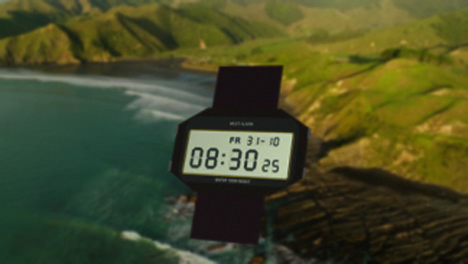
{"hour": 8, "minute": 30, "second": 25}
